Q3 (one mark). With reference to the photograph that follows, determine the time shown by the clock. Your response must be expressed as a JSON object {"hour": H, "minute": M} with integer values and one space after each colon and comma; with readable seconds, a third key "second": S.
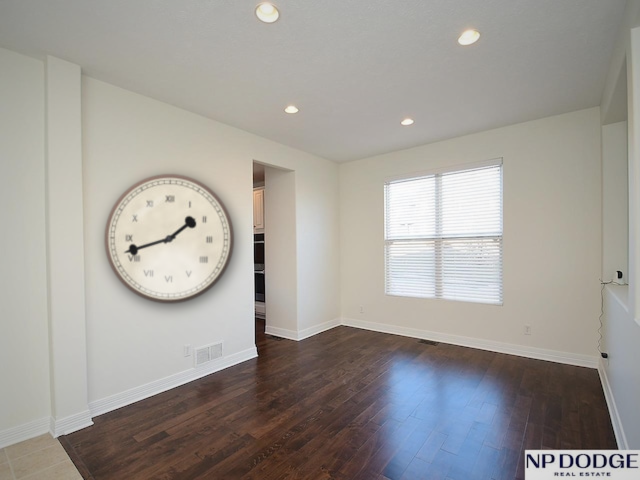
{"hour": 1, "minute": 42}
